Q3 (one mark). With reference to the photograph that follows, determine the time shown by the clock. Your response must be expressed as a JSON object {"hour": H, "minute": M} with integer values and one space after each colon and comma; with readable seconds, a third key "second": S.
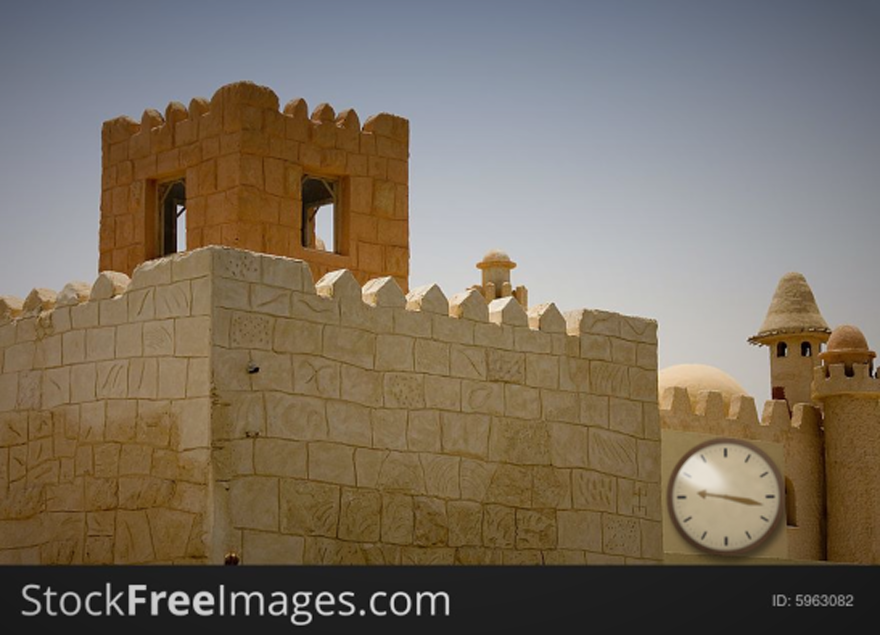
{"hour": 9, "minute": 17}
